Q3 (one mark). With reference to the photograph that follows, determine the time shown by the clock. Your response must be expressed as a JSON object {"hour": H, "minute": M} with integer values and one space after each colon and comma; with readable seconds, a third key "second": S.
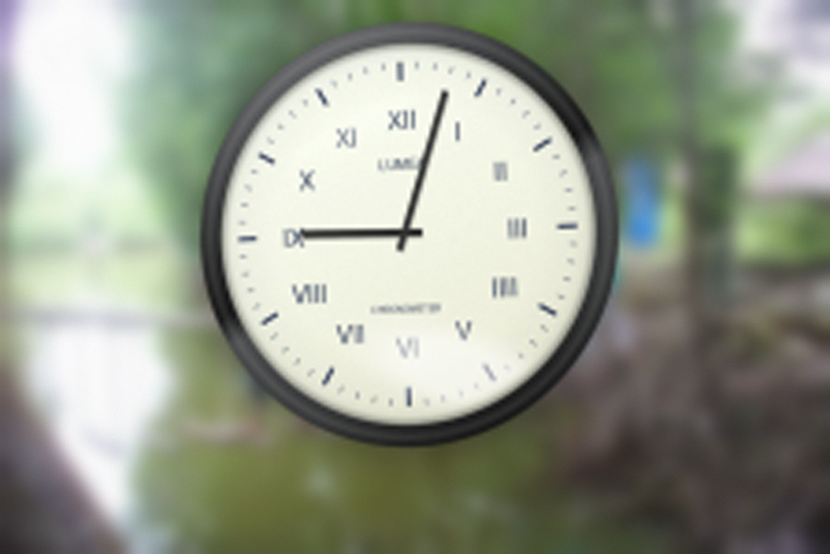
{"hour": 9, "minute": 3}
